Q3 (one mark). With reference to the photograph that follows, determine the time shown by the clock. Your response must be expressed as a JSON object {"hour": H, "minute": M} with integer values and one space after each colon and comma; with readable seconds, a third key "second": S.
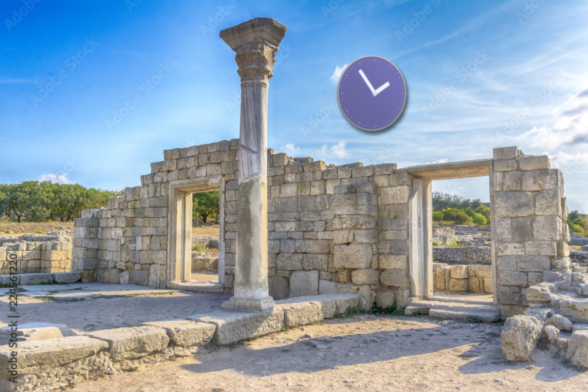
{"hour": 1, "minute": 54}
